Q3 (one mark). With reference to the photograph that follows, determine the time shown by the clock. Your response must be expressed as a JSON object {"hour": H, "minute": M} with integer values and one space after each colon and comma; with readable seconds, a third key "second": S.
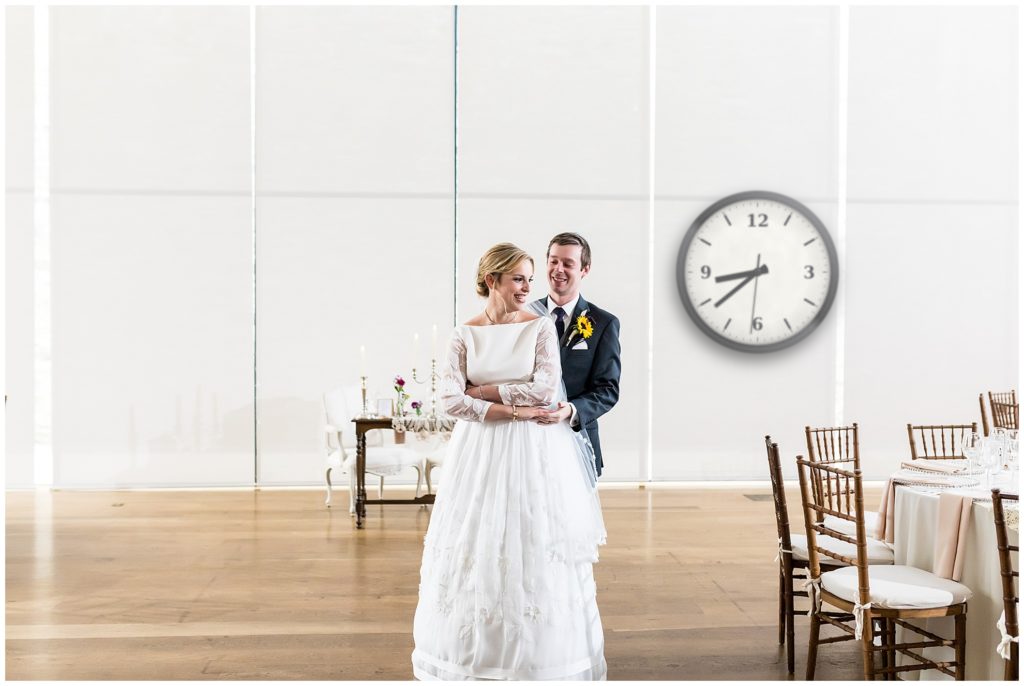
{"hour": 8, "minute": 38, "second": 31}
